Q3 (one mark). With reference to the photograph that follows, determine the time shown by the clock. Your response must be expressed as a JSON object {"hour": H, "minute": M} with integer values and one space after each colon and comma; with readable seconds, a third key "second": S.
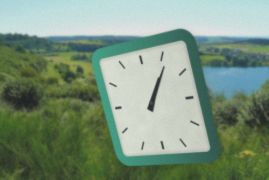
{"hour": 1, "minute": 6}
